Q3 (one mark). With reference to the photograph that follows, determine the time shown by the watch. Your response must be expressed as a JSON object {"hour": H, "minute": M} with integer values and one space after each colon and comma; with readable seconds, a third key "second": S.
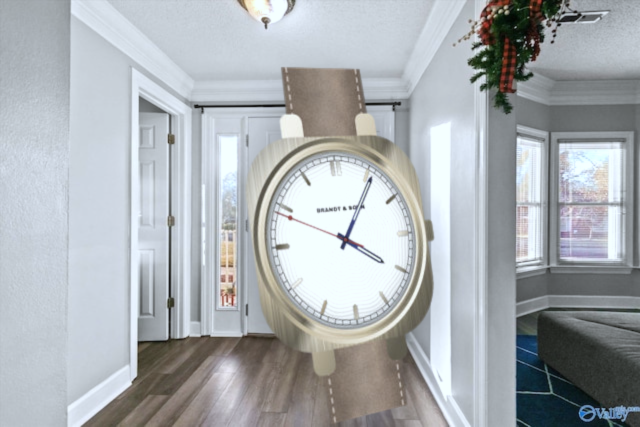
{"hour": 4, "minute": 5, "second": 49}
